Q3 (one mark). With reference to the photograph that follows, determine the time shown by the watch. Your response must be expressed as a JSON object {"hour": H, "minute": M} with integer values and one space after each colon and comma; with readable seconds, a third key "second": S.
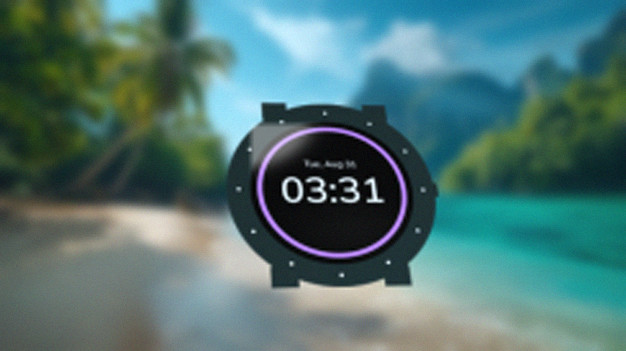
{"hour": 3, "minute": 31}
